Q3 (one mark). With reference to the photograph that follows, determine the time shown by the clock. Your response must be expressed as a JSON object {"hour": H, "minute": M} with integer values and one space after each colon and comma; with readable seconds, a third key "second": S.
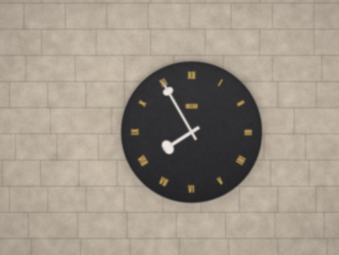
{"hour": 7, "minute": 55}
